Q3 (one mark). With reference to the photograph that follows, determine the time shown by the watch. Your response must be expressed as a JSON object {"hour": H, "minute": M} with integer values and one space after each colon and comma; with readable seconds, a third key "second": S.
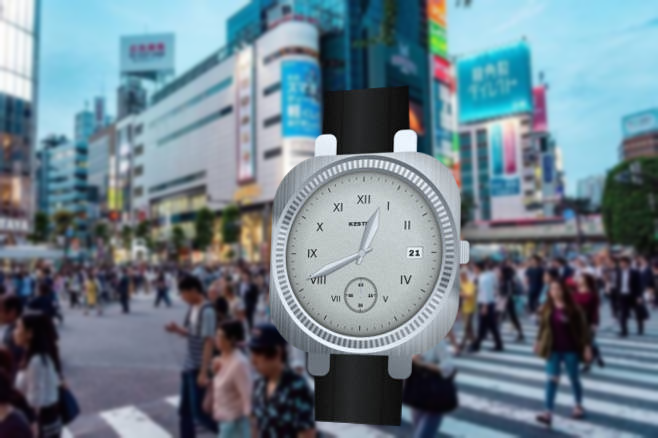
{"hour": 12, "minute": 41}
